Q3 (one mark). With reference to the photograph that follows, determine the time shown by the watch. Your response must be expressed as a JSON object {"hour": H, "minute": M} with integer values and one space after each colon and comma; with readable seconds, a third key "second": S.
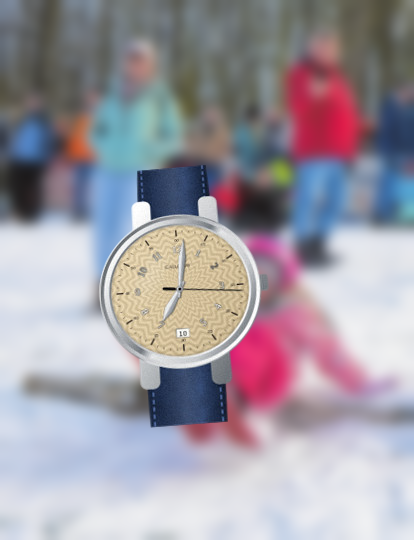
{"hour": 7, "minute": 1, "second": 16}
